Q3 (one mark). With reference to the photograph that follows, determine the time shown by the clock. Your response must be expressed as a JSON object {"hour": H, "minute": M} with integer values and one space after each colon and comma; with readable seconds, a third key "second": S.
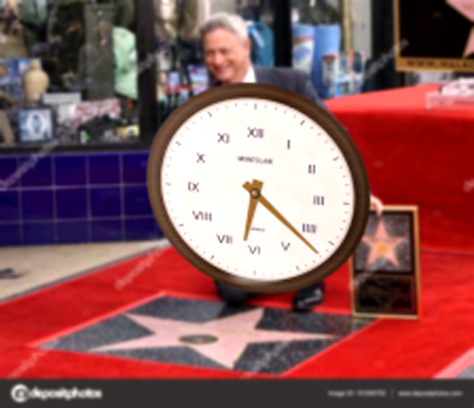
{"hour": 6, "minute": 22}
